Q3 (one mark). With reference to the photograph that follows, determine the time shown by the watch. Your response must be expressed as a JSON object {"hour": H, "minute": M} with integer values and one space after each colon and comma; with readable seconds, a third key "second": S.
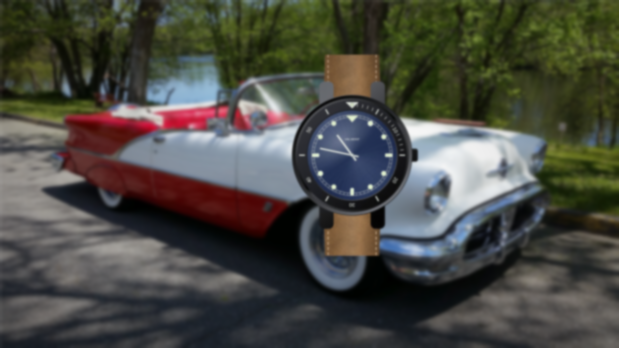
{"hour": 10, "minute": 47}
